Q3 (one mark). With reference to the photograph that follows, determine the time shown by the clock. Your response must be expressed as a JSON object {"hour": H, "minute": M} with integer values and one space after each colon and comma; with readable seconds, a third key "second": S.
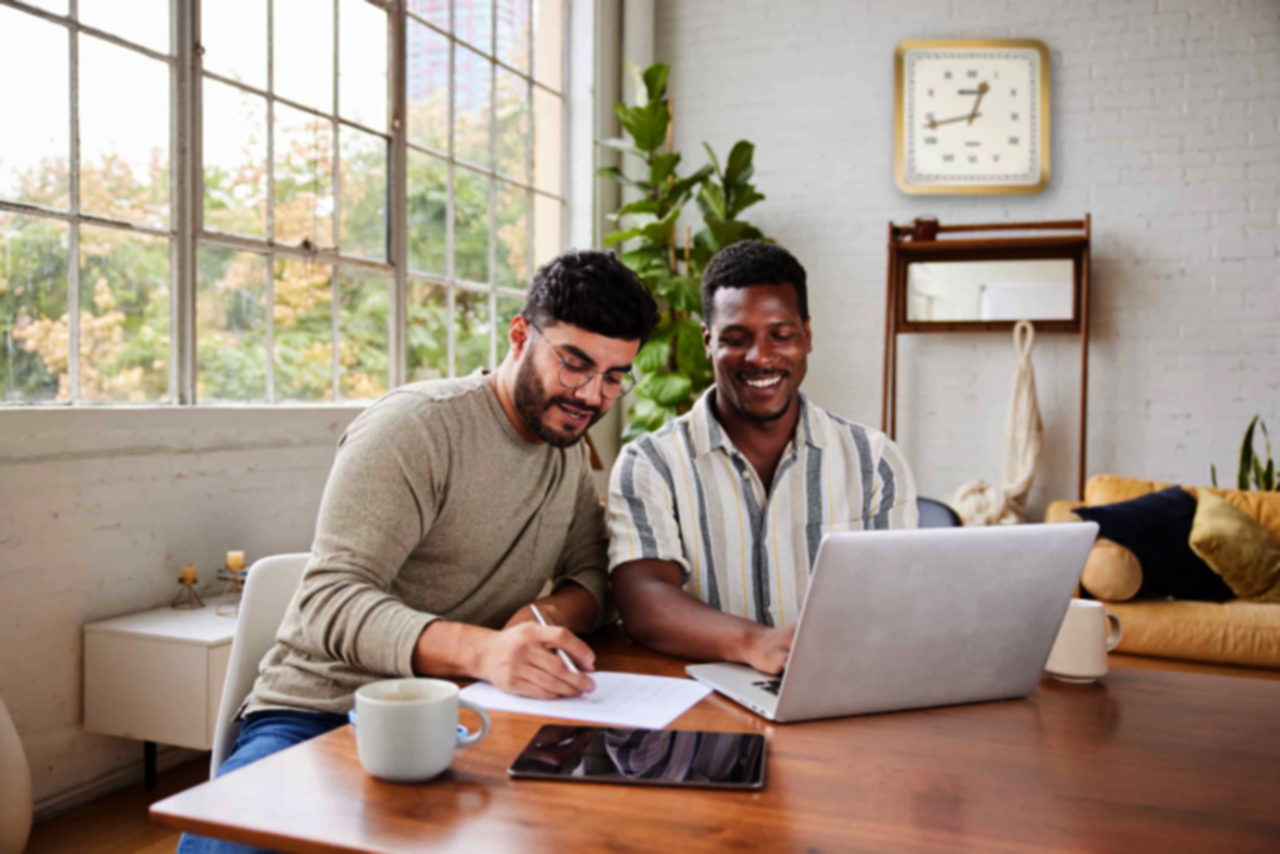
{"hour": 12, "minute": 43}
